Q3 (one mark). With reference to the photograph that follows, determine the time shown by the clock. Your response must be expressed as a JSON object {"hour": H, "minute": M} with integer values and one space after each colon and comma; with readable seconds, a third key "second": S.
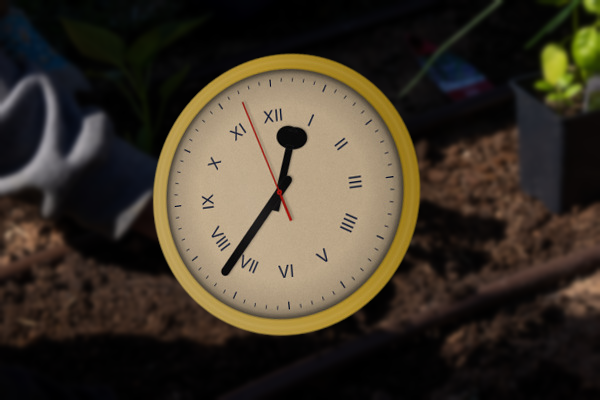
{"hour": 12, "minute": 36, "second": 57}
